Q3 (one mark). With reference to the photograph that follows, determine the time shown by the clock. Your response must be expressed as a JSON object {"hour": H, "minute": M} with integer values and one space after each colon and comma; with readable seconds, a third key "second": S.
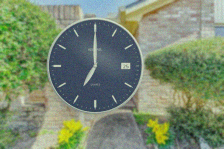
{"hour": 7, "minute": 0}
